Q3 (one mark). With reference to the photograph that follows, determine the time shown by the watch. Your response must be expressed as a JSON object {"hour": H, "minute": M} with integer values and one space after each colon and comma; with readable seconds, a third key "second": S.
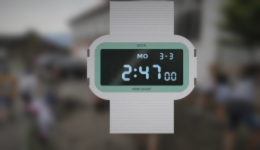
{"hour": 2, "minute": 47, "second": 0}
